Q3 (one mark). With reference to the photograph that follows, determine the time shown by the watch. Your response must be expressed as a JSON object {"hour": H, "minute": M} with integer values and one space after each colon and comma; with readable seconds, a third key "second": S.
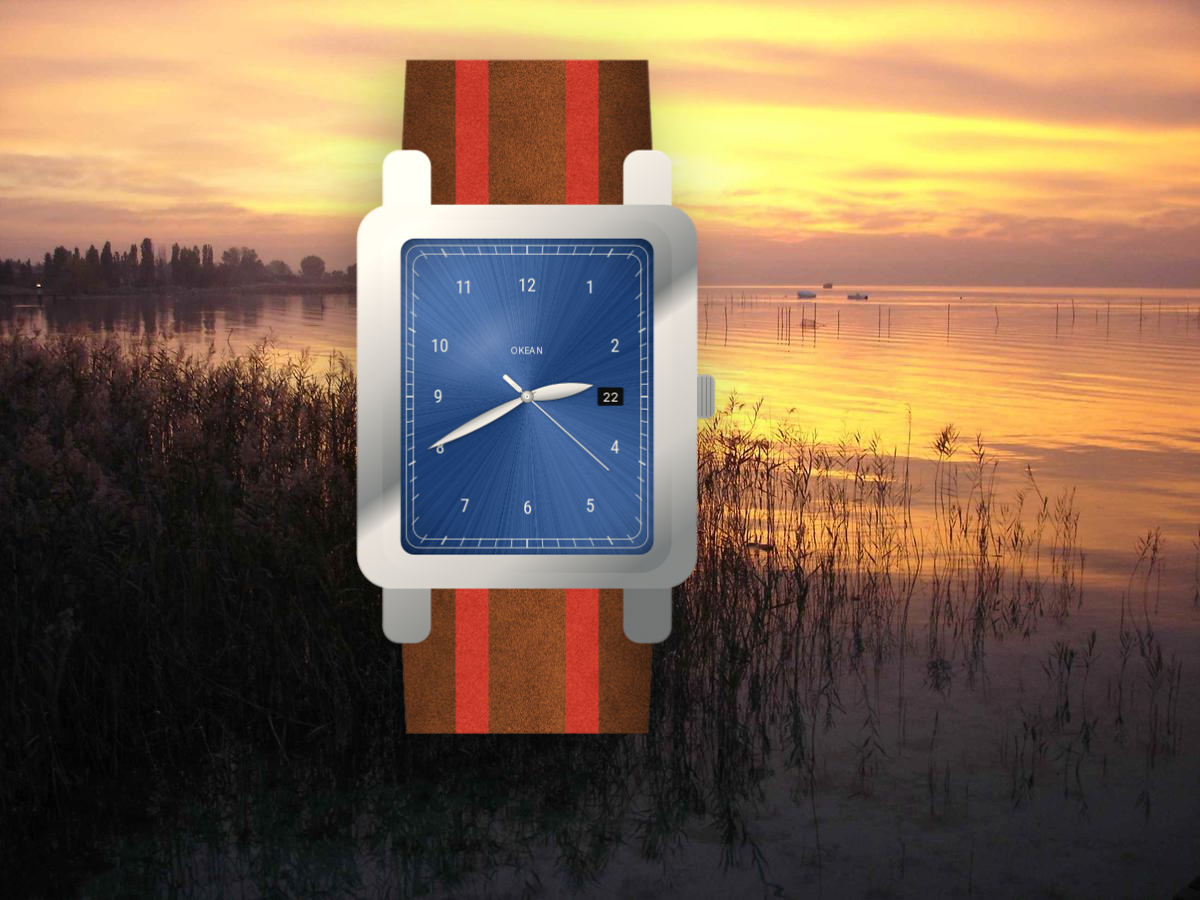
{"hour": 2, "minute": 40, "second": 22}
